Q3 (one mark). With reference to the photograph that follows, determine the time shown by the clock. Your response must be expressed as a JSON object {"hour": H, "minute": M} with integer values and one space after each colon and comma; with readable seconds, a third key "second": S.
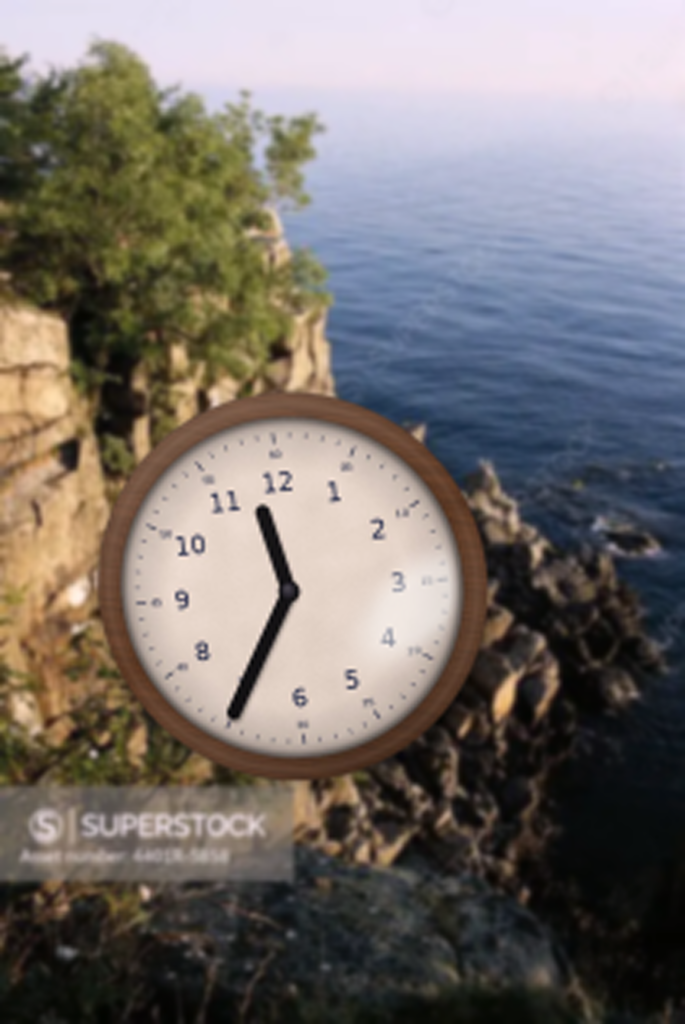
{"hour": 11, "minute": 35}
